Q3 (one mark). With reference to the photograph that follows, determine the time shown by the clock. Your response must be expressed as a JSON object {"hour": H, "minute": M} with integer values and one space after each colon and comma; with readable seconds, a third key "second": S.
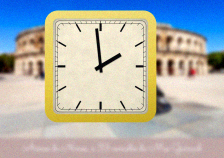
{"hour": 1, "minute": 59}
